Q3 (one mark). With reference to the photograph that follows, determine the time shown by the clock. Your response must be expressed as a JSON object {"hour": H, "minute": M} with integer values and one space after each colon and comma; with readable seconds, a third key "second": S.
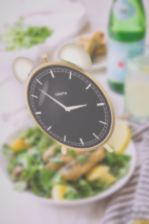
{"hour": 2, "minute": 53}
